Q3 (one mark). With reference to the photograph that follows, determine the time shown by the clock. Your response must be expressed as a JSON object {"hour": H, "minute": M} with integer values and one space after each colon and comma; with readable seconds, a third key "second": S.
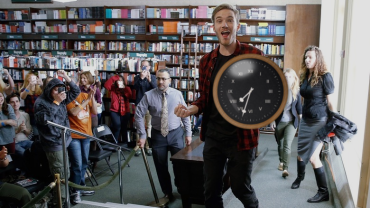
{"hour": 7, "minute": 33}
